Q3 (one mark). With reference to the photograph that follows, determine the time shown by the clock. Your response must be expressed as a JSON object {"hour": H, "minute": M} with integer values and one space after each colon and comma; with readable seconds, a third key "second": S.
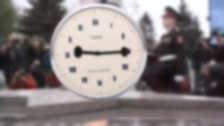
{"hour": 9, "minute": 15}
